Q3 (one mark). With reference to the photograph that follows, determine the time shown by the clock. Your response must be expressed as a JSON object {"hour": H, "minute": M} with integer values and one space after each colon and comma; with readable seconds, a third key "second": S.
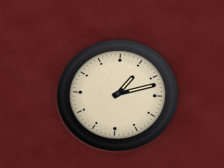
{"hour": 1, "minute": 12}
